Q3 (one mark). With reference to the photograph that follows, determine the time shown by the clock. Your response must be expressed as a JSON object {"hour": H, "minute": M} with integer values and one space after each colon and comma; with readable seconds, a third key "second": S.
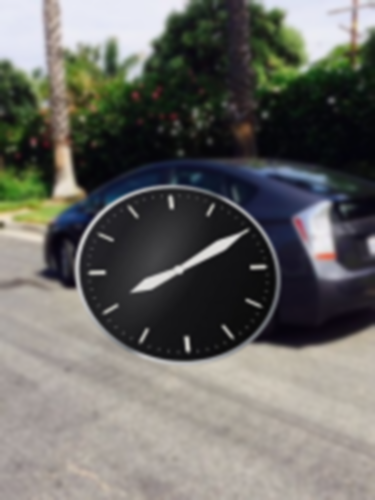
{"hour": 8, "minute": 10}
